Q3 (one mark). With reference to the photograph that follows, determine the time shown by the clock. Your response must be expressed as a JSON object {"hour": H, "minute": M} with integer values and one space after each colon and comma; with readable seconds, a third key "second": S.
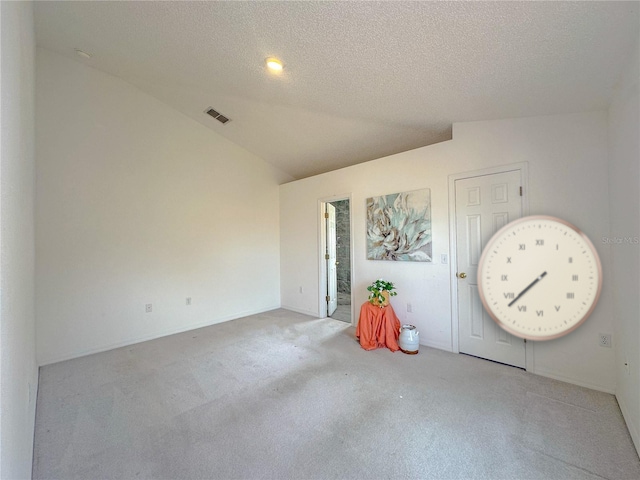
{"hour": 7, "minute": 38}
